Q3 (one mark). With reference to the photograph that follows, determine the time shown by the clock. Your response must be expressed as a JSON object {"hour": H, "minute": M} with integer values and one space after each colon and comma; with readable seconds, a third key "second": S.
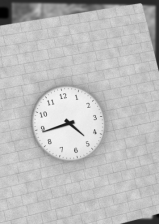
{"hour": 4, "minute": 44}
